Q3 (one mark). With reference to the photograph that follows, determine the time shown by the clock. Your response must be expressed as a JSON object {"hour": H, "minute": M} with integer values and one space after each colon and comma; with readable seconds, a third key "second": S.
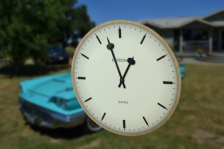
{"hour": 12, "minute": 57}
